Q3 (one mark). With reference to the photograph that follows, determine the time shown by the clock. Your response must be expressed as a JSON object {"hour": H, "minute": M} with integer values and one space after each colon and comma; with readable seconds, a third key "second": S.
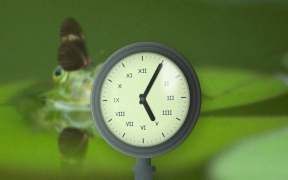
{"hour": 5, "minute": 5}
